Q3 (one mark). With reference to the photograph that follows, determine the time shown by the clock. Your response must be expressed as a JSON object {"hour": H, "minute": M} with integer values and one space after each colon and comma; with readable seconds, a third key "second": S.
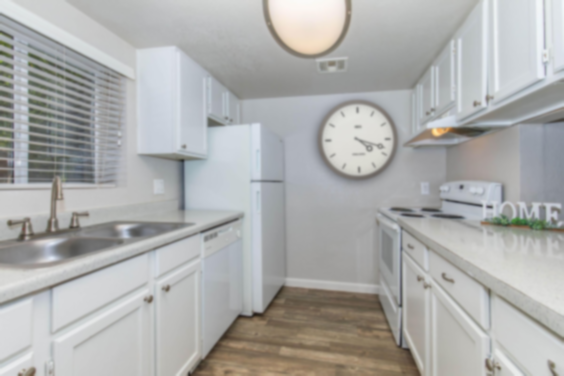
{"hour": 4, "minute": 18}
